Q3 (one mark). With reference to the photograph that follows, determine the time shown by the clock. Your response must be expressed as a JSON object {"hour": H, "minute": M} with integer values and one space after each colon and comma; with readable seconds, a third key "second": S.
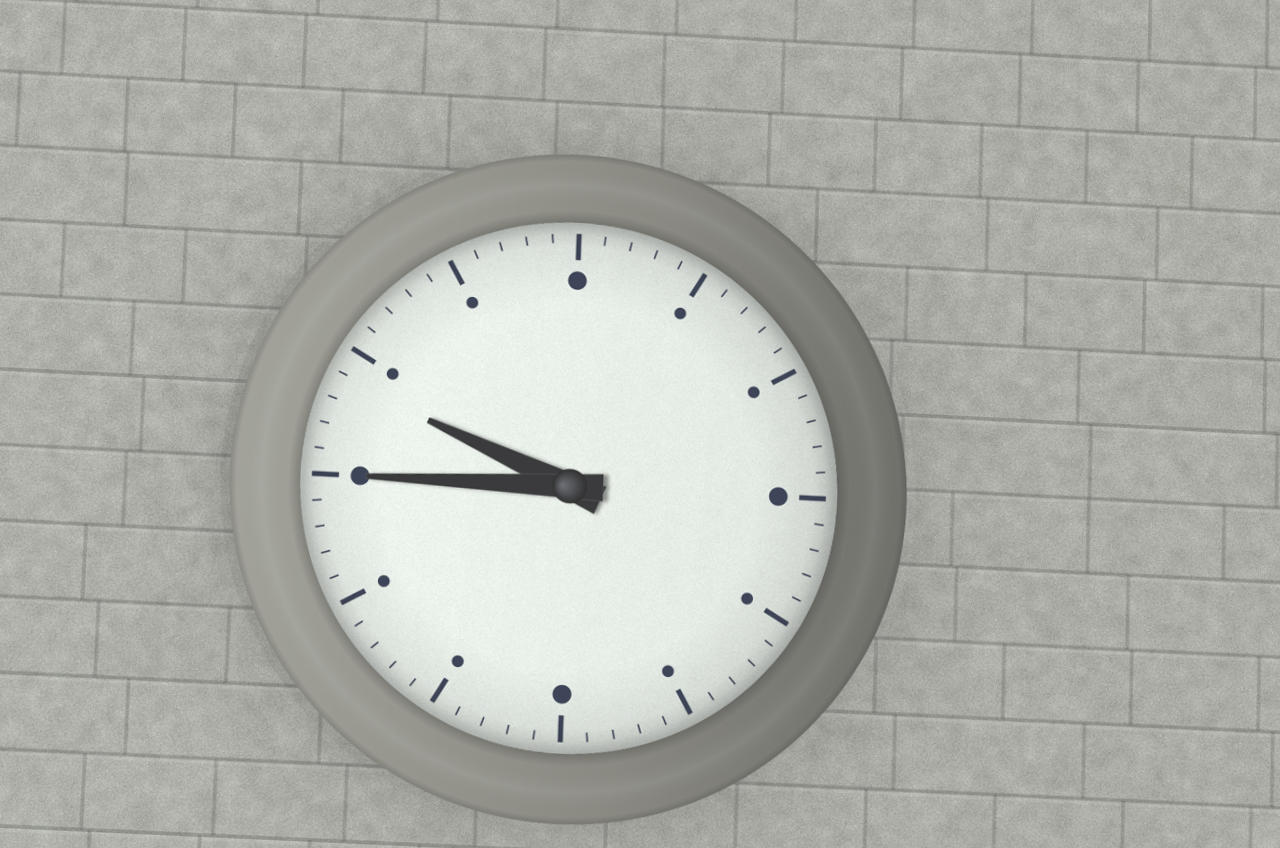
{"hour": 9, "minute": 45}
